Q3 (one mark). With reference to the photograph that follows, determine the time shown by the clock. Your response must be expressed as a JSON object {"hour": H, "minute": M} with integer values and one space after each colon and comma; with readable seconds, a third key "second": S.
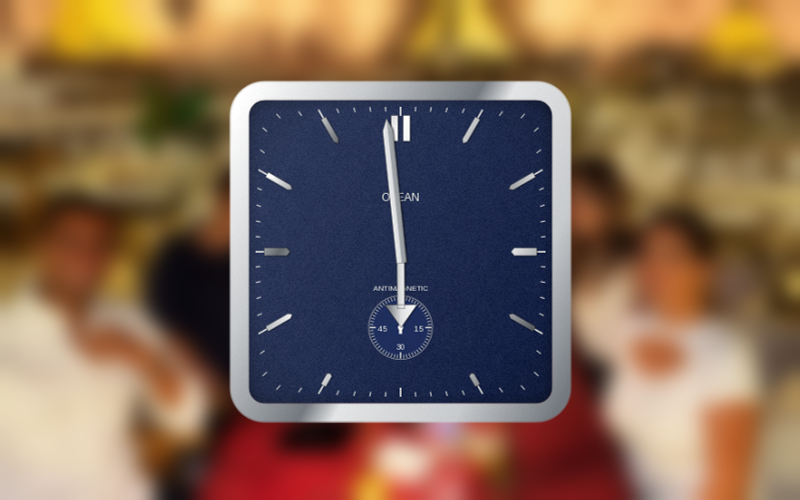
{"hour": 5, "minute": 59}
